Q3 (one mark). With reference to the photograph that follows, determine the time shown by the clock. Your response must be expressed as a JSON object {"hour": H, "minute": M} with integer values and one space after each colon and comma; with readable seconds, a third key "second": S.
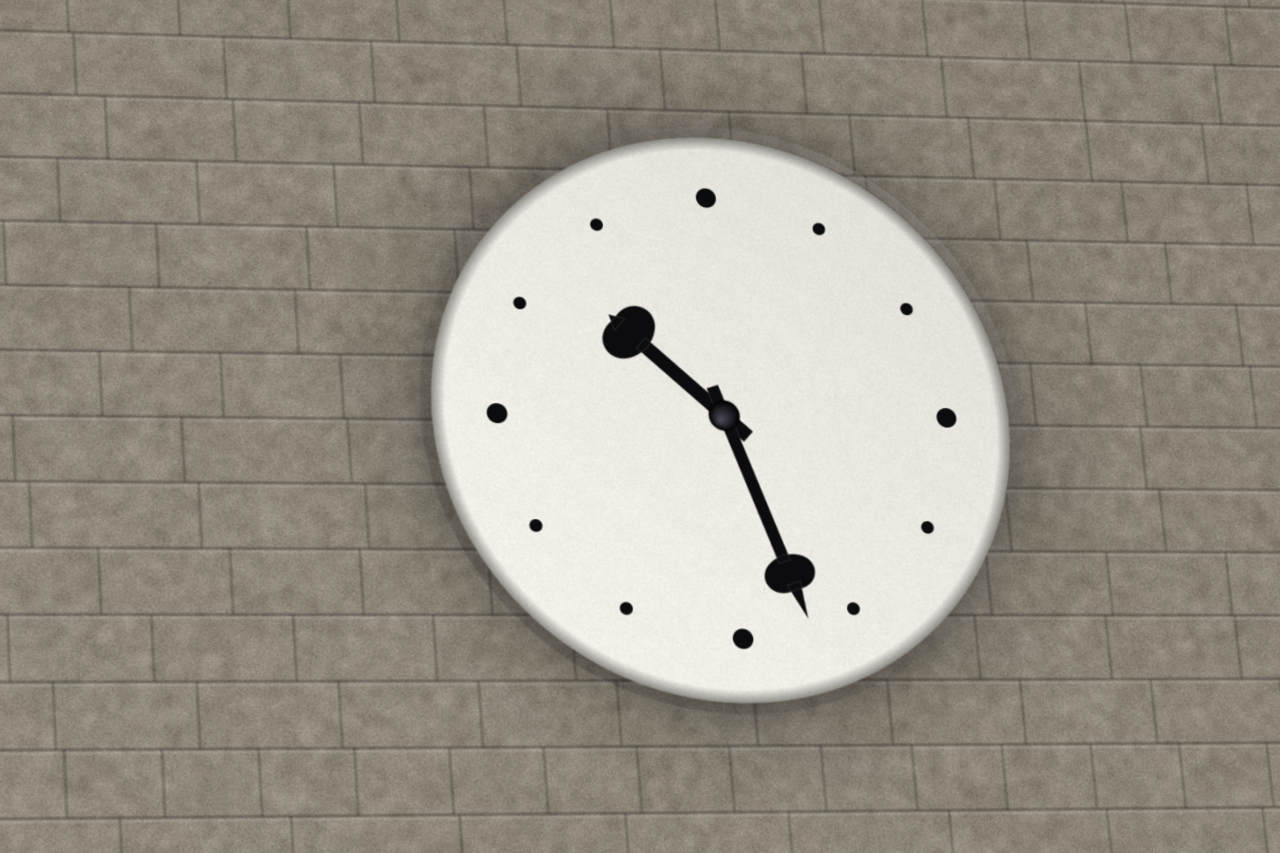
{"hour": 10, "minute": 27}
